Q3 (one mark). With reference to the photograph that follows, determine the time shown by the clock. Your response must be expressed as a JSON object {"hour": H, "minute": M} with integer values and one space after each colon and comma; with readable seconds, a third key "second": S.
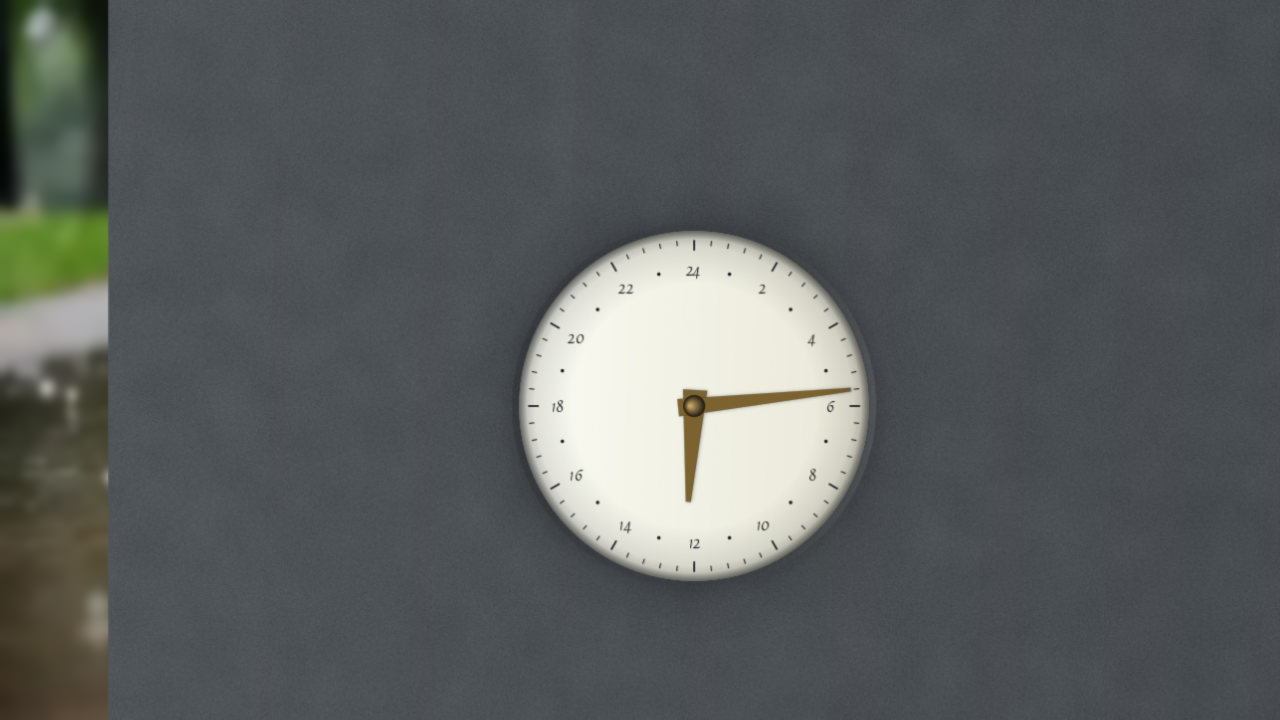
{"hour": 12, "minute": 14}
